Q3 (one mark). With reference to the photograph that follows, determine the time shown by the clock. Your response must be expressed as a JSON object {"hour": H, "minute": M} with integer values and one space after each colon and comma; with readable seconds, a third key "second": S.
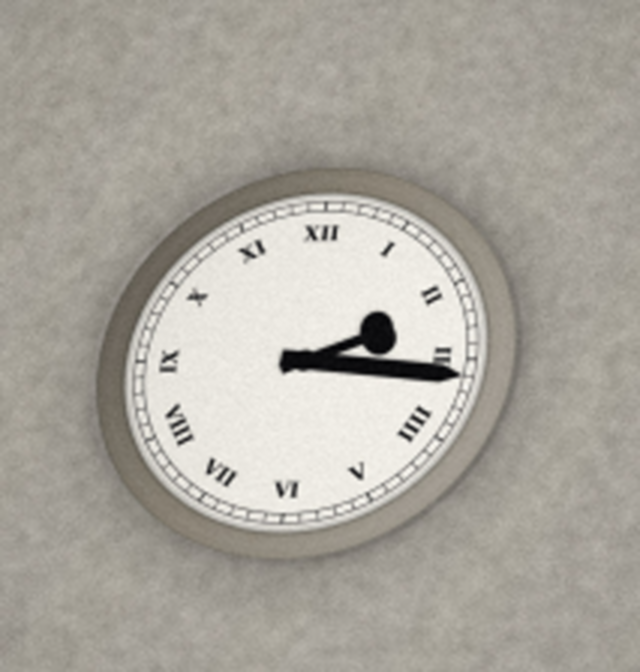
{"hour": 2, "minute": 16}
